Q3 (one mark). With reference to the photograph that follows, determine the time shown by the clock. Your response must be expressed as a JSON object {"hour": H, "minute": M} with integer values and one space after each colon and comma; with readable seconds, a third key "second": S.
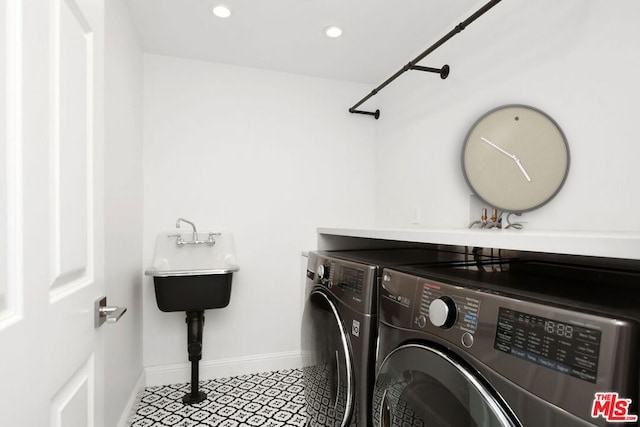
{"hour": 4, "minute": 50}
